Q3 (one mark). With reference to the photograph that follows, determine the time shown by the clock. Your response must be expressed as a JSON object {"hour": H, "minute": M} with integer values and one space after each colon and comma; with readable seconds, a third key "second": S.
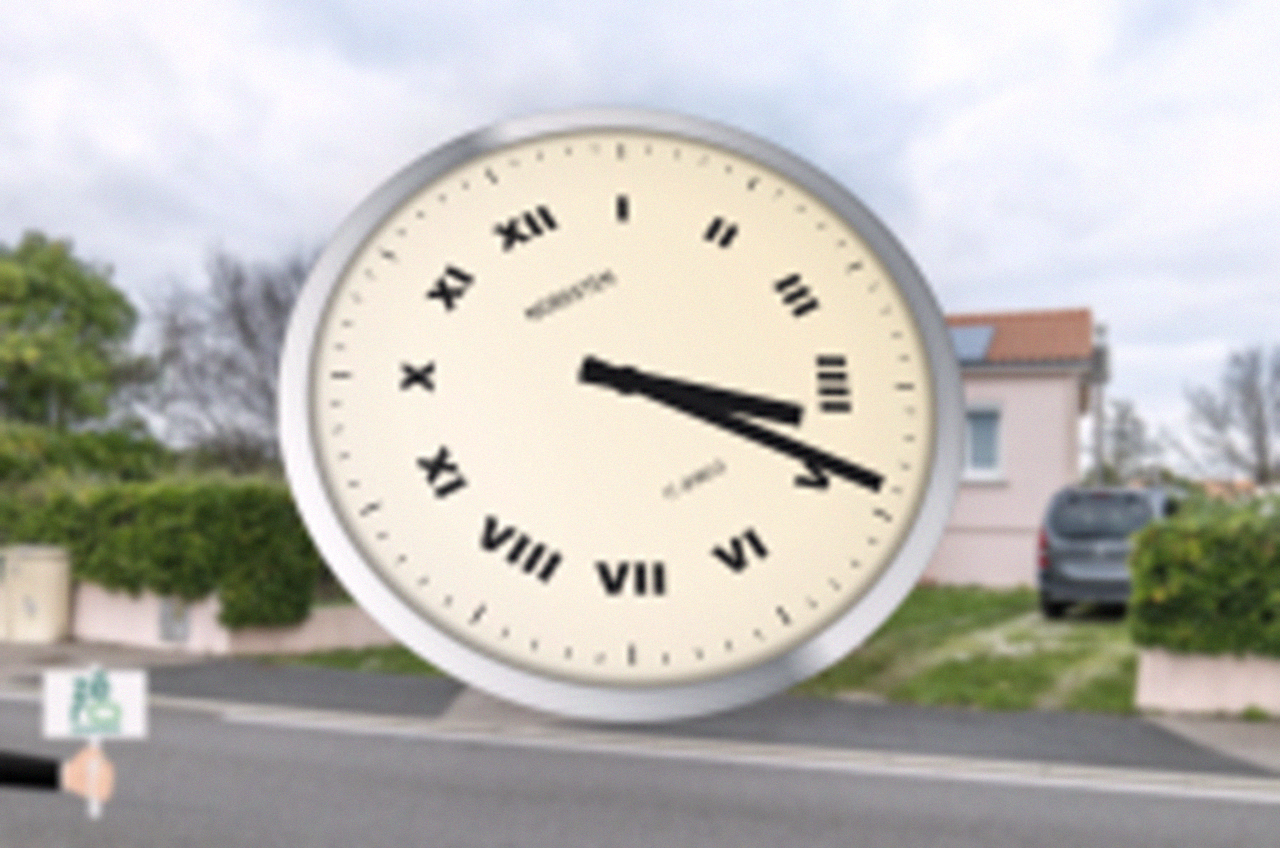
{"hour": 4, "minute": 24}
